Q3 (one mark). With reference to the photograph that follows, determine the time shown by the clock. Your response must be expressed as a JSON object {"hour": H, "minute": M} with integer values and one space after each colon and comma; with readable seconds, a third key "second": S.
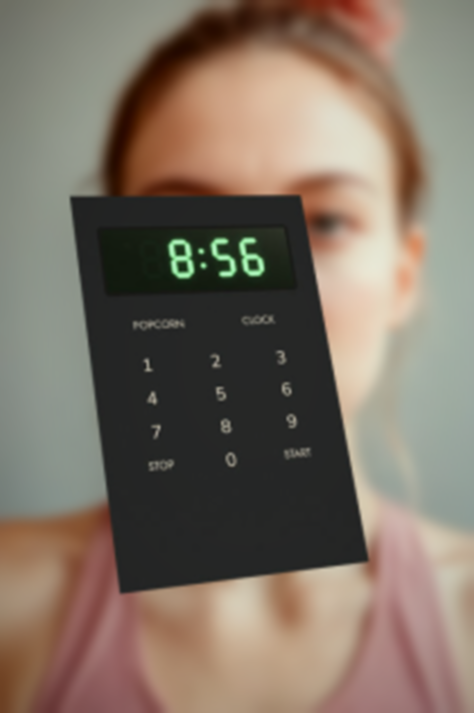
{"hour": 8, "minute": 56}
